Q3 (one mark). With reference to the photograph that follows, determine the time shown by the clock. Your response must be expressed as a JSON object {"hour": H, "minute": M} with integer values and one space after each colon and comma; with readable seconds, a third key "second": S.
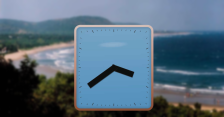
{"hour": 3, "minute": 39}
